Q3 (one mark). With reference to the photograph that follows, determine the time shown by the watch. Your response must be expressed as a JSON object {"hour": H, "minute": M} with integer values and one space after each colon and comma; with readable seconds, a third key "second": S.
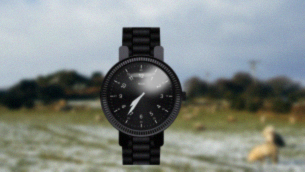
{"hour": 7, "minute": 36}
